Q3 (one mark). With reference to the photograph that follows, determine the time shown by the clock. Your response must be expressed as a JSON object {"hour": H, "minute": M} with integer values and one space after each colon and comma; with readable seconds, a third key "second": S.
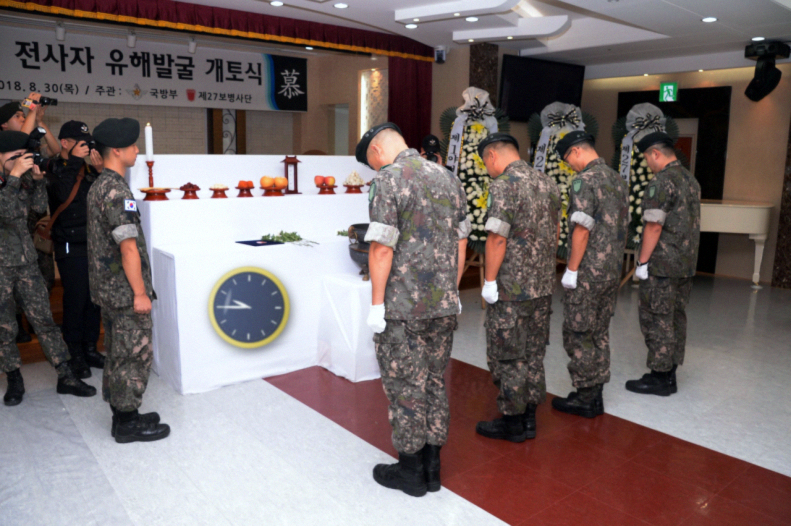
{"hour": 9, "minute": 45}
